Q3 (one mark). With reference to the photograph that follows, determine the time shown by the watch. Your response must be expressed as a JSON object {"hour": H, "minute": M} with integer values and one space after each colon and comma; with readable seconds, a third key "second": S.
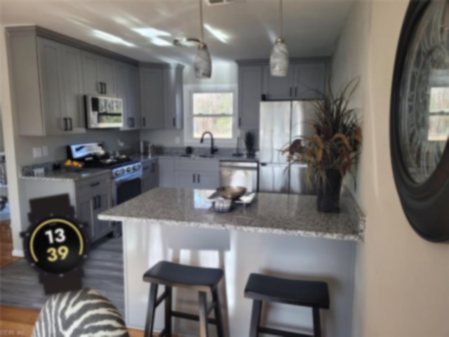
{"hour": 13, "minute": 39}
